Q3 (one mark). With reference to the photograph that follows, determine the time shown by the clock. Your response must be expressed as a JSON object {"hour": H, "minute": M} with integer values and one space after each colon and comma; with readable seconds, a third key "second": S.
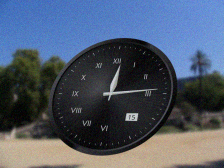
{"hour": 12, "minute": 14}
